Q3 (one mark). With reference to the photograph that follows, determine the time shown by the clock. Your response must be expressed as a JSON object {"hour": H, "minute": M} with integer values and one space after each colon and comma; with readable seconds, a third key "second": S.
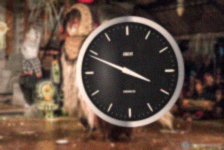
{"hour": 3, "minute": 49}
